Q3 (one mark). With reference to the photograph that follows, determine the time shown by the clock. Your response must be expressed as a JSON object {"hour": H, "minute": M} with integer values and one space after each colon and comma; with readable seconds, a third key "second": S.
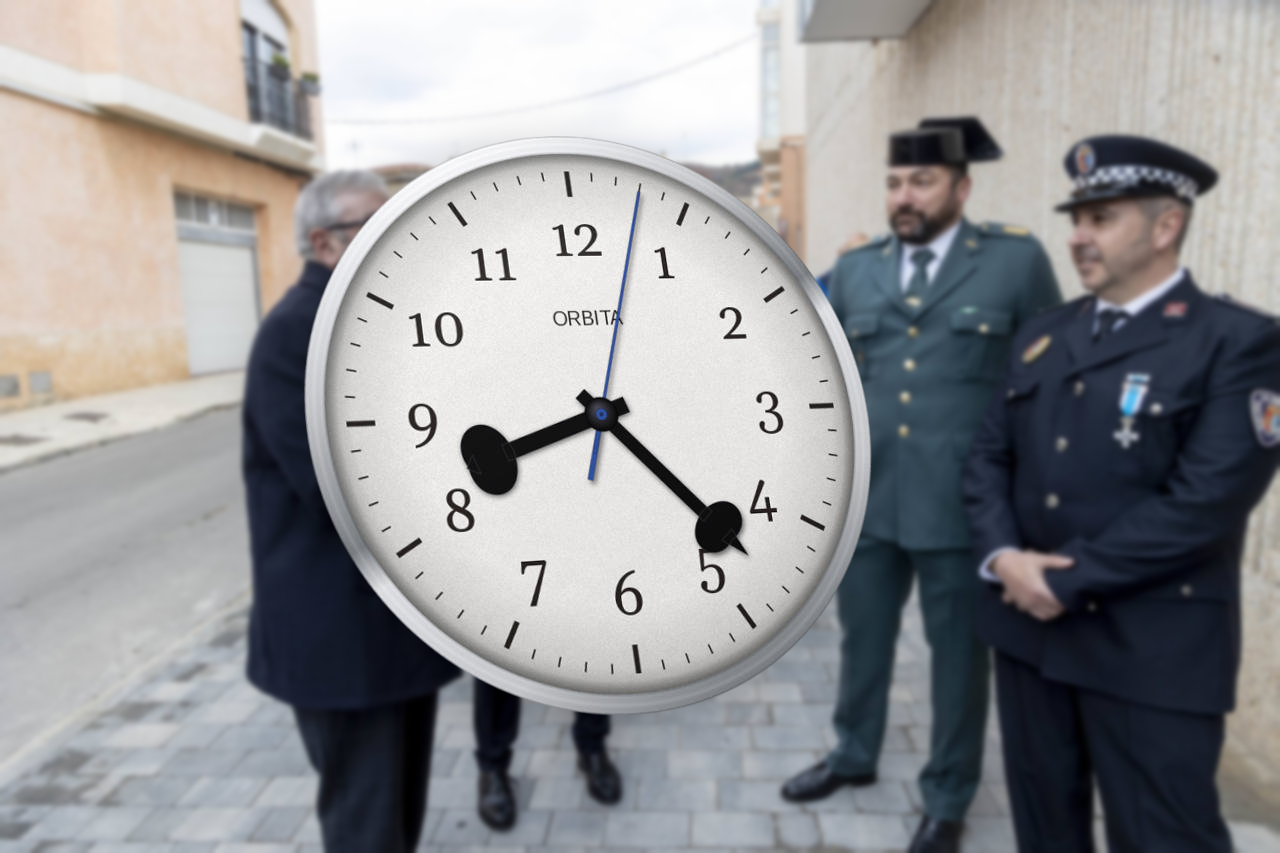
{"hour": 8, "minute": 23, "second": 3}
